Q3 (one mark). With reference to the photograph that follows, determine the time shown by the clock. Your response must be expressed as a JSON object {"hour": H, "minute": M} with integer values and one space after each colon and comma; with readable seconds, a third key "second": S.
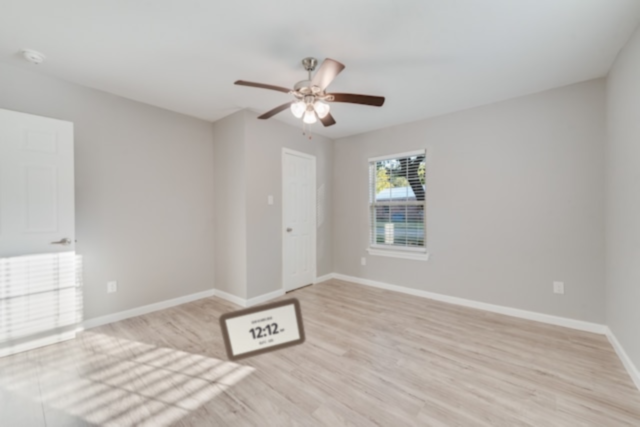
{"hour": 12, "minute": 12}
